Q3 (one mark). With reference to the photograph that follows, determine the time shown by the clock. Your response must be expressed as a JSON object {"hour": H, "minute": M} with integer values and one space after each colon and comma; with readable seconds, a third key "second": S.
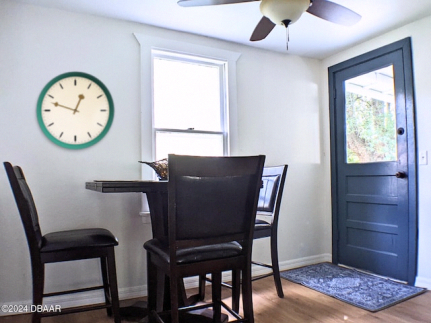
{"hour": 12, "minute": 48}
